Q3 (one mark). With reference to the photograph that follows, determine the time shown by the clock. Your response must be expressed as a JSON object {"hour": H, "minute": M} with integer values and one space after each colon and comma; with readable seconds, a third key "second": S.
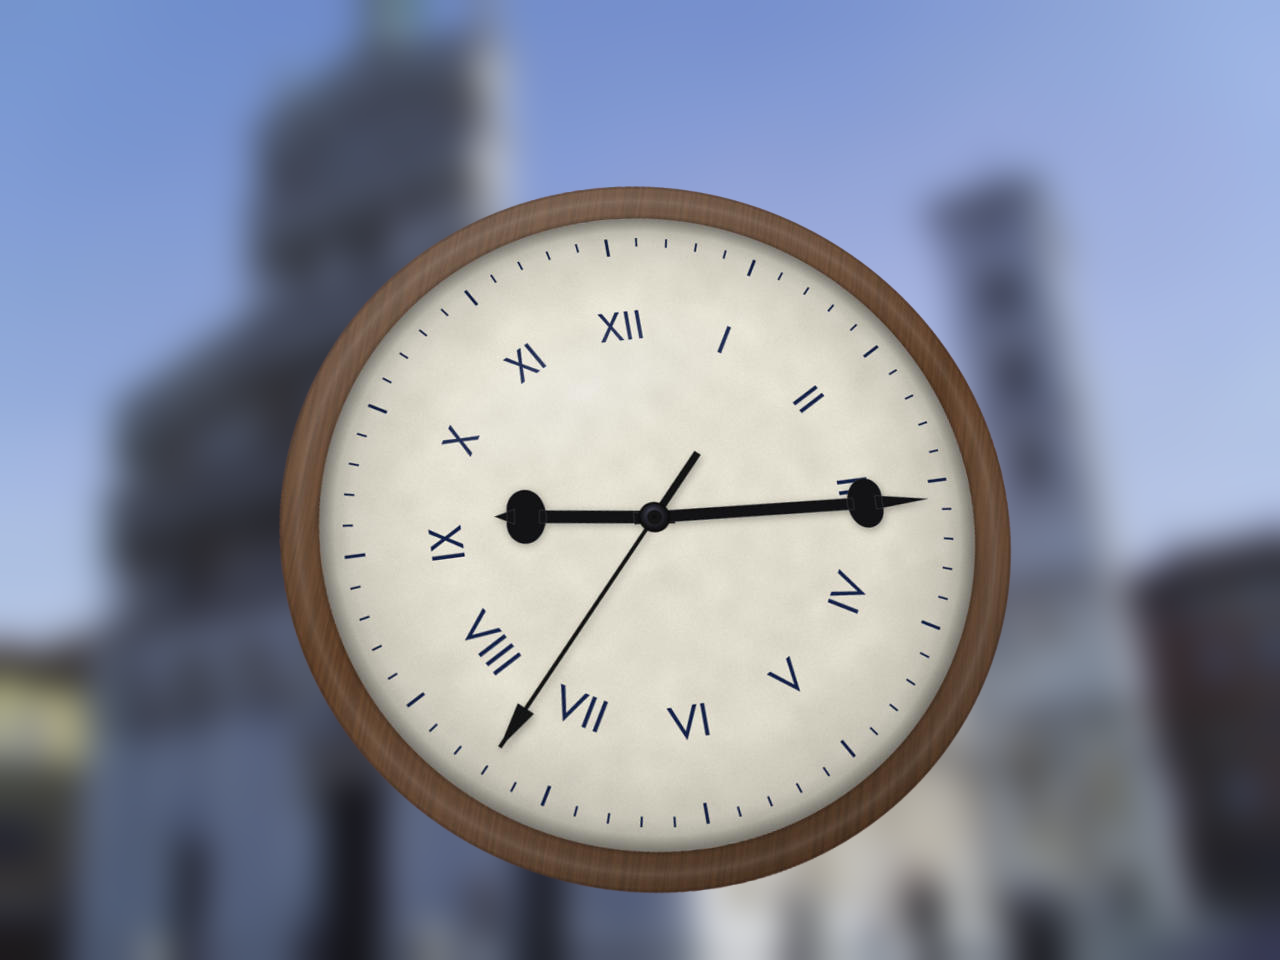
{"hour": 9, "minute": 15, "second": 37}
